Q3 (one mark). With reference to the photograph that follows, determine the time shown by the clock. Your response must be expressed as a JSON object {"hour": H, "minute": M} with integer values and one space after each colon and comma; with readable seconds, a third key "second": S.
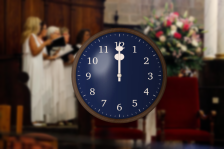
{"hour": 12, "minute": 0}
